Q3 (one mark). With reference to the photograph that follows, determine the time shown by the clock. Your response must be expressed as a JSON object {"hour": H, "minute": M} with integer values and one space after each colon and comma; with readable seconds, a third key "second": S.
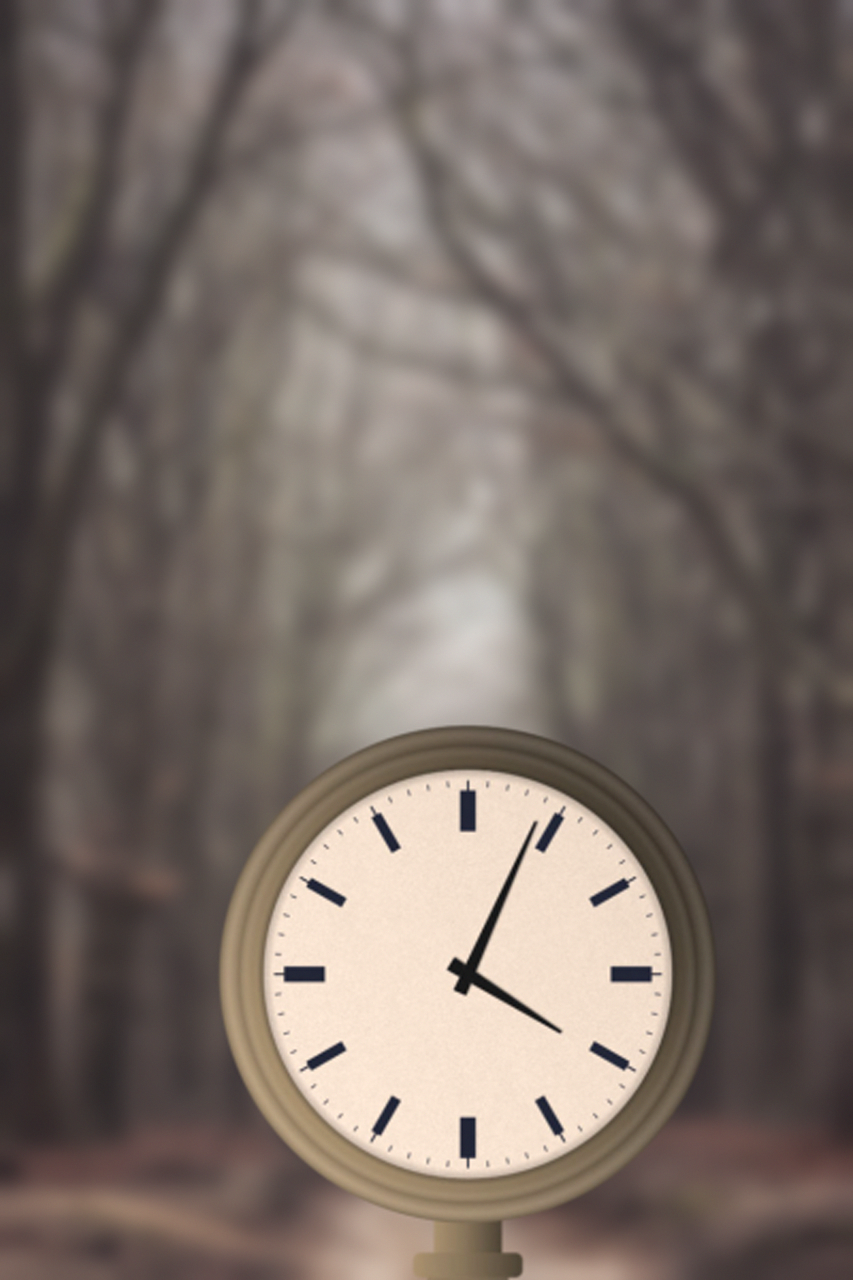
{"hour": 4, "minute": 4}
